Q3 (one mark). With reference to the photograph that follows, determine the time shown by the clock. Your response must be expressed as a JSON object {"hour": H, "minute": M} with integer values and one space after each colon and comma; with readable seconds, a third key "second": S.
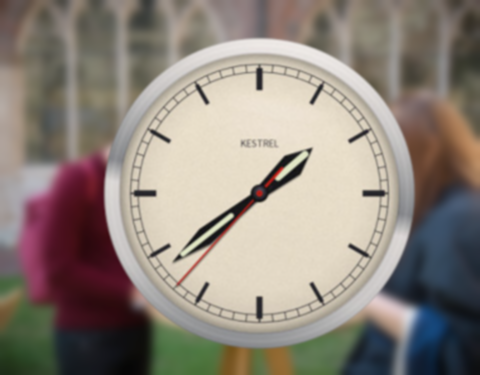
{"hour": 1, "minute": 38, "second": 37}
